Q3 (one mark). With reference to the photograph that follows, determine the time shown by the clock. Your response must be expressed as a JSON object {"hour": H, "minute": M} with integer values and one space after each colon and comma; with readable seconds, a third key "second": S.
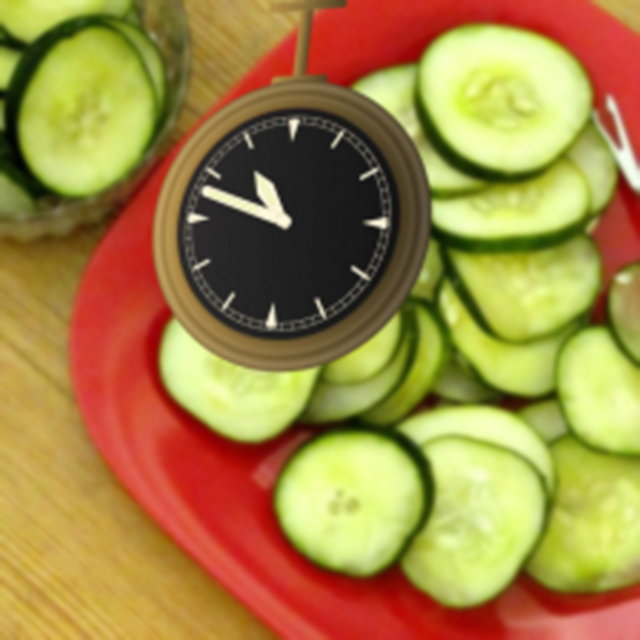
{"hour": 10, "minute": 48}
